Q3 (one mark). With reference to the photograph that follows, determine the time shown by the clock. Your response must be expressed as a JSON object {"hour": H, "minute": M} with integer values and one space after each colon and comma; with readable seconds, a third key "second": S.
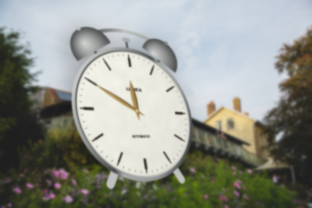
{"hour": 11, "minute": 50}
